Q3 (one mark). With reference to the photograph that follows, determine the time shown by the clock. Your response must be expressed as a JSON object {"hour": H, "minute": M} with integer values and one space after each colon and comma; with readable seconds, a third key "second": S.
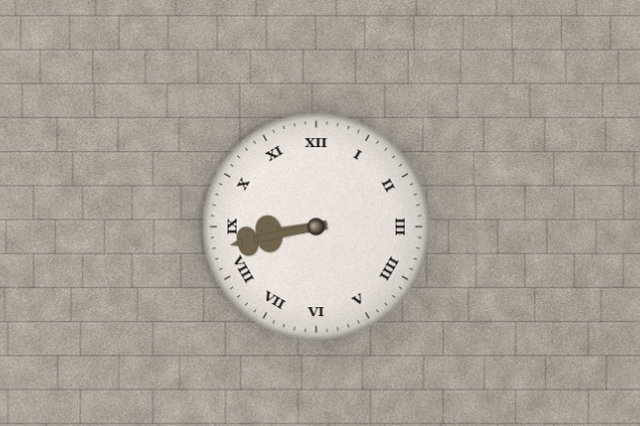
{"hour": 8, "minute": 43}
